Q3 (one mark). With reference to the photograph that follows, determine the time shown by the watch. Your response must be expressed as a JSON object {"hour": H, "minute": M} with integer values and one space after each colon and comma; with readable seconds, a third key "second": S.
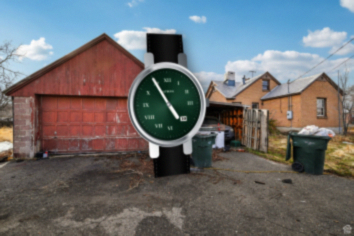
{"hour": 4, "minute": 55}
